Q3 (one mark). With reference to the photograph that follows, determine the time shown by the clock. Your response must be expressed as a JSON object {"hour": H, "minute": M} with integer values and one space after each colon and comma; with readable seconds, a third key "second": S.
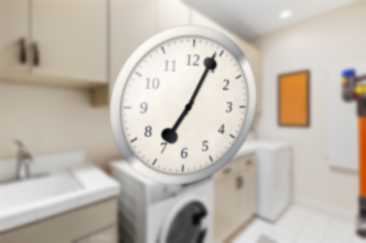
{"hour": 7, "minute": 4}
